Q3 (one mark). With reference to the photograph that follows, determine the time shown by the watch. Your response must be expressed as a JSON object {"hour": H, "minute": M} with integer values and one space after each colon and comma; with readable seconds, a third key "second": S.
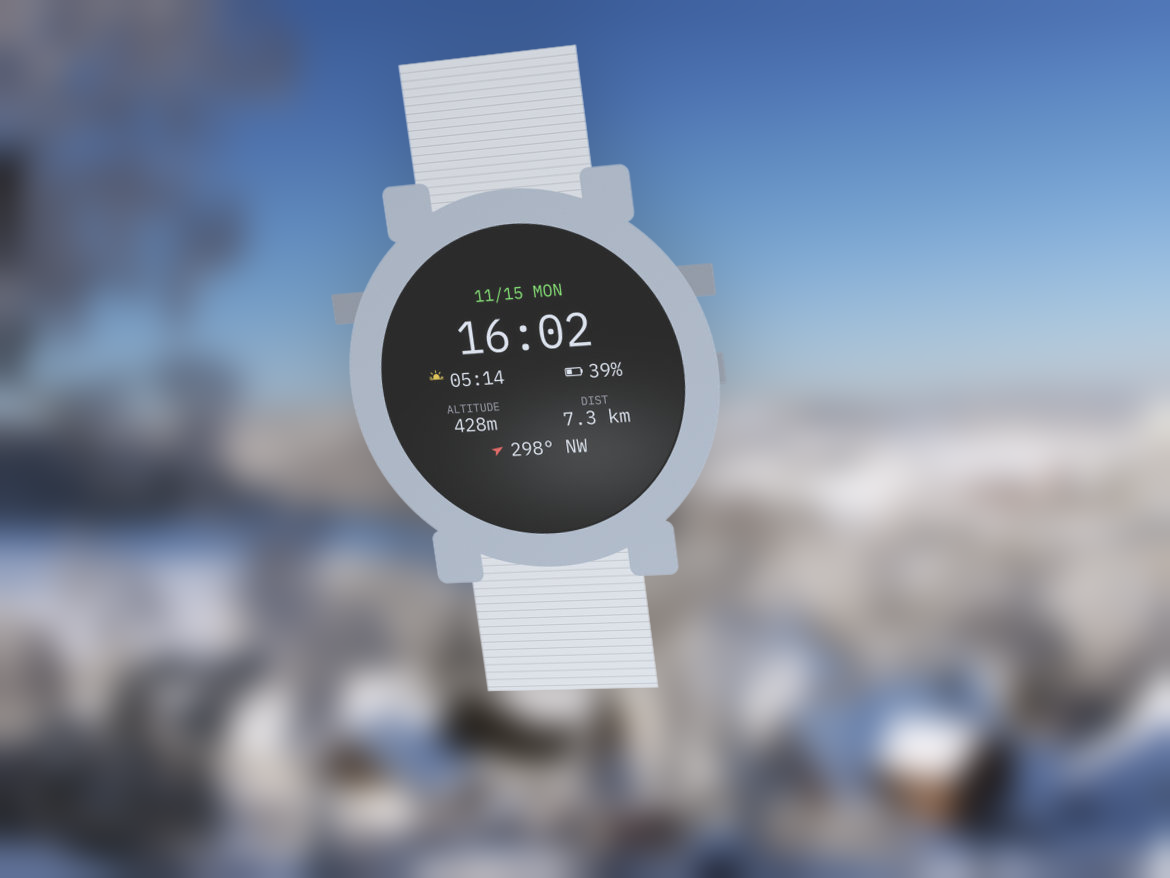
{"hour": 16, "minute": 2}
